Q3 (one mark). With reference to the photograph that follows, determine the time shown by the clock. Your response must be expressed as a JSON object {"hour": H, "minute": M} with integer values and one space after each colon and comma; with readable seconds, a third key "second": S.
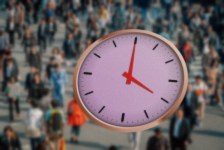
{"hour": 4, "minute": 0}
